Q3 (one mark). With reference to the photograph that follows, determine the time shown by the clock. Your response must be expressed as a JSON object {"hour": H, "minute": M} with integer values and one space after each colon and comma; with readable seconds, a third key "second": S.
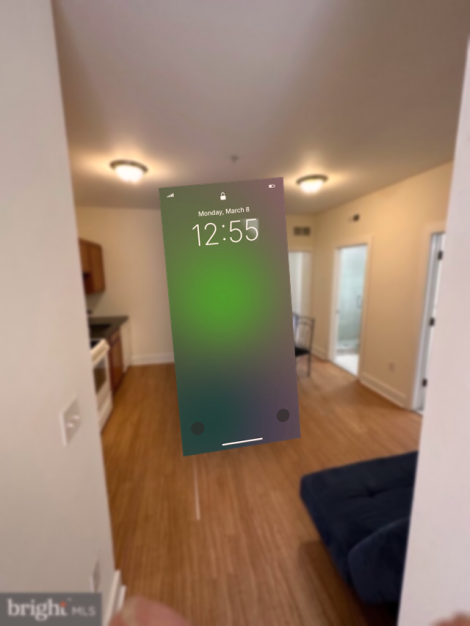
{"hour": 12, "minute": 55}
